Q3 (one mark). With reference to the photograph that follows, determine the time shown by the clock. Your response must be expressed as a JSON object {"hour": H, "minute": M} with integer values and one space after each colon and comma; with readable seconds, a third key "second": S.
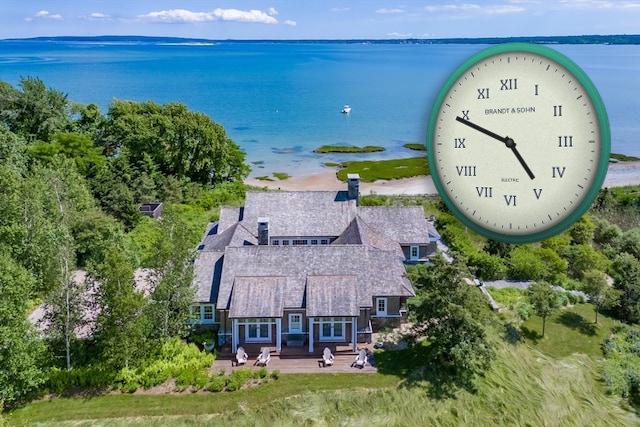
{"hour": 4, "minute": 49}
